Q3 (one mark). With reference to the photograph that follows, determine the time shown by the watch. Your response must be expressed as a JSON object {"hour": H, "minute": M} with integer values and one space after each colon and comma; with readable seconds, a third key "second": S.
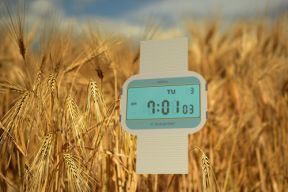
{"hour": 7, "minute": 1, "second": 3}
